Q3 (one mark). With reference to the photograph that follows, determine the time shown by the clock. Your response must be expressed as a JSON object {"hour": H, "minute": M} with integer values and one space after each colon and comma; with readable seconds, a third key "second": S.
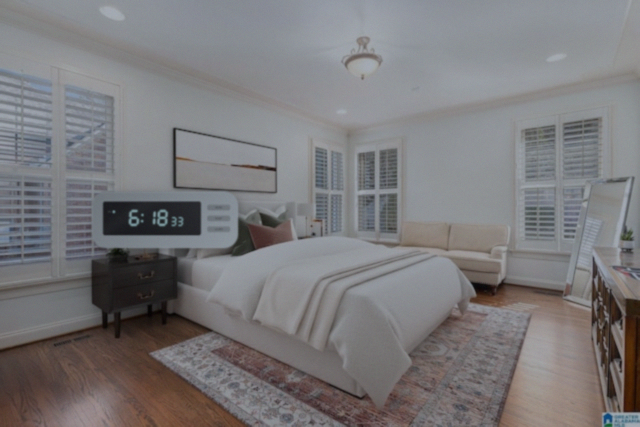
{"hour": 6, "minute": 18}
